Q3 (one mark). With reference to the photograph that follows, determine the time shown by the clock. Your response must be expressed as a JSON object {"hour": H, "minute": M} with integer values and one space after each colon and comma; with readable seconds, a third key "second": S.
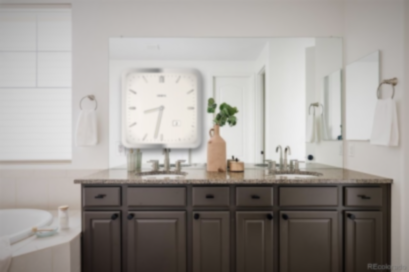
{"hour": 8, "minute": 32}
